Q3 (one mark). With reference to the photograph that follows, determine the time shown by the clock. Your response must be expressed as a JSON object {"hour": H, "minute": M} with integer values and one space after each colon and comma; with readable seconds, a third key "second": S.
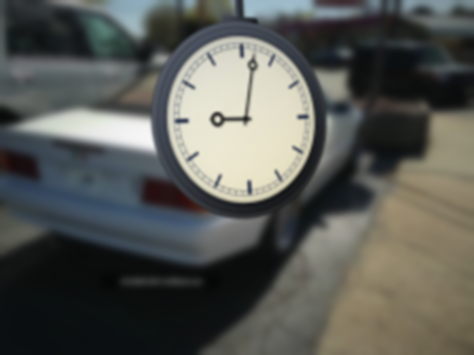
{"hour": 9, "minute": 2}
